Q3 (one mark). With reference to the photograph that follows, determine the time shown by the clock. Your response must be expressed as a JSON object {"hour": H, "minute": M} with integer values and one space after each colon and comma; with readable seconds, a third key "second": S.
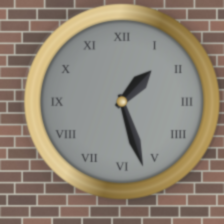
{"hour": 1, "minute": 27}
